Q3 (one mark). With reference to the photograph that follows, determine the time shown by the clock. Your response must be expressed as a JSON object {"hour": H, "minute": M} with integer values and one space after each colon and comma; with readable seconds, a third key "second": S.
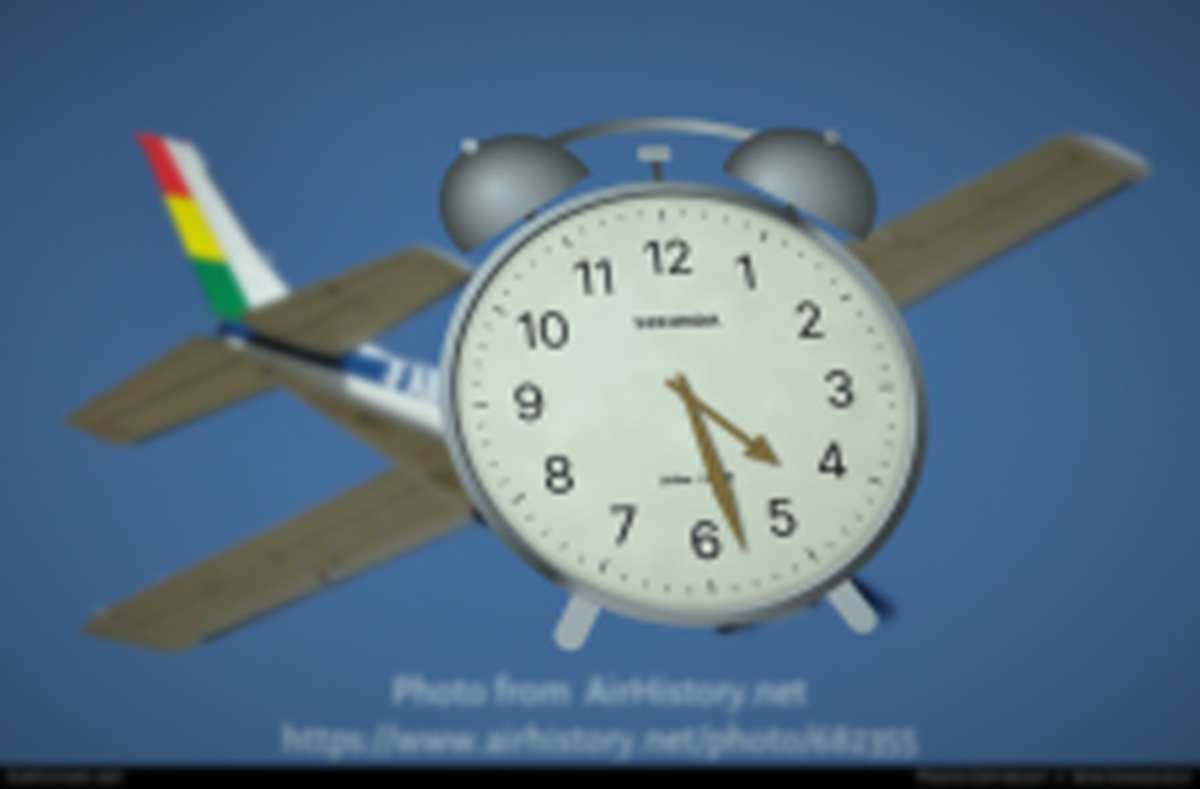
{"hour": 4, "minute": 28}
